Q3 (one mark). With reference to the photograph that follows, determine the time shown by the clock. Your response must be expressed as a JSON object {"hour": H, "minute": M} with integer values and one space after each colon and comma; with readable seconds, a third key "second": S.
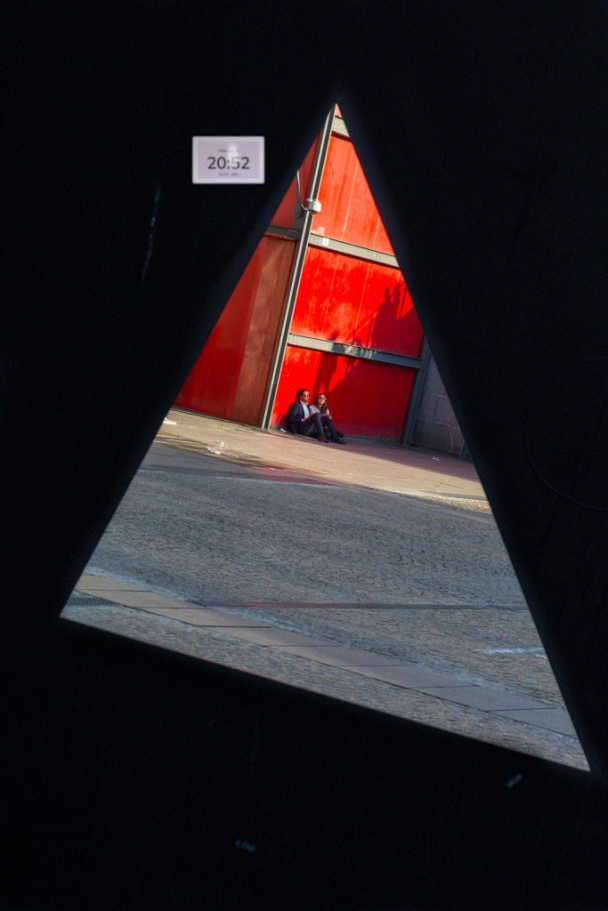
{"hour": 20, "minute": 52}
